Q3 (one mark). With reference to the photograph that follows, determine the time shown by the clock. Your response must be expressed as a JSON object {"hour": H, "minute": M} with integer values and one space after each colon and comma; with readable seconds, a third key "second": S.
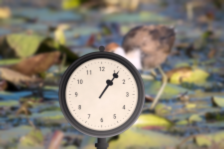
{"hour": 1, "minute": 6}
